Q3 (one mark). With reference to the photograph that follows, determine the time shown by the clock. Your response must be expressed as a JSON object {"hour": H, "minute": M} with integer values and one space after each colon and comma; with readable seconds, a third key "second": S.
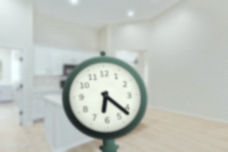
{"hour": 6, "minute": 22}
